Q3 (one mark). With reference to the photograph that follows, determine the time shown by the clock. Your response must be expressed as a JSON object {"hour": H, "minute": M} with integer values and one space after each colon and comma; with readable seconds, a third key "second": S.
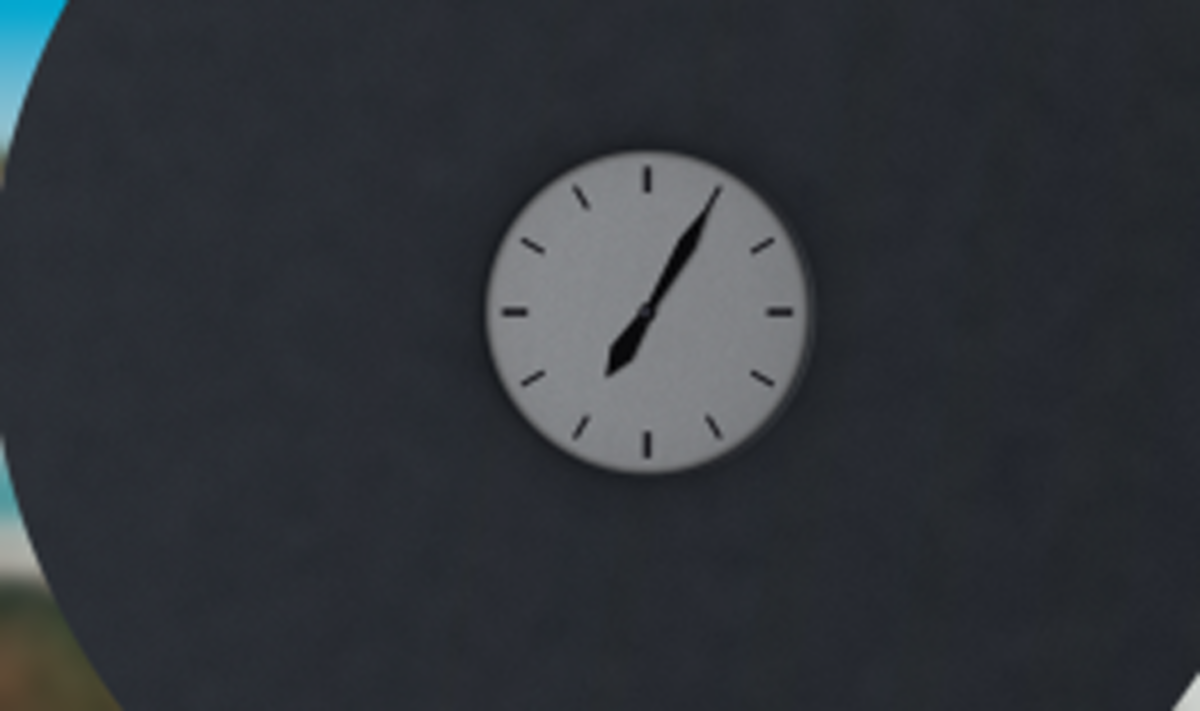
{"hour": 7, "minute": 5}
